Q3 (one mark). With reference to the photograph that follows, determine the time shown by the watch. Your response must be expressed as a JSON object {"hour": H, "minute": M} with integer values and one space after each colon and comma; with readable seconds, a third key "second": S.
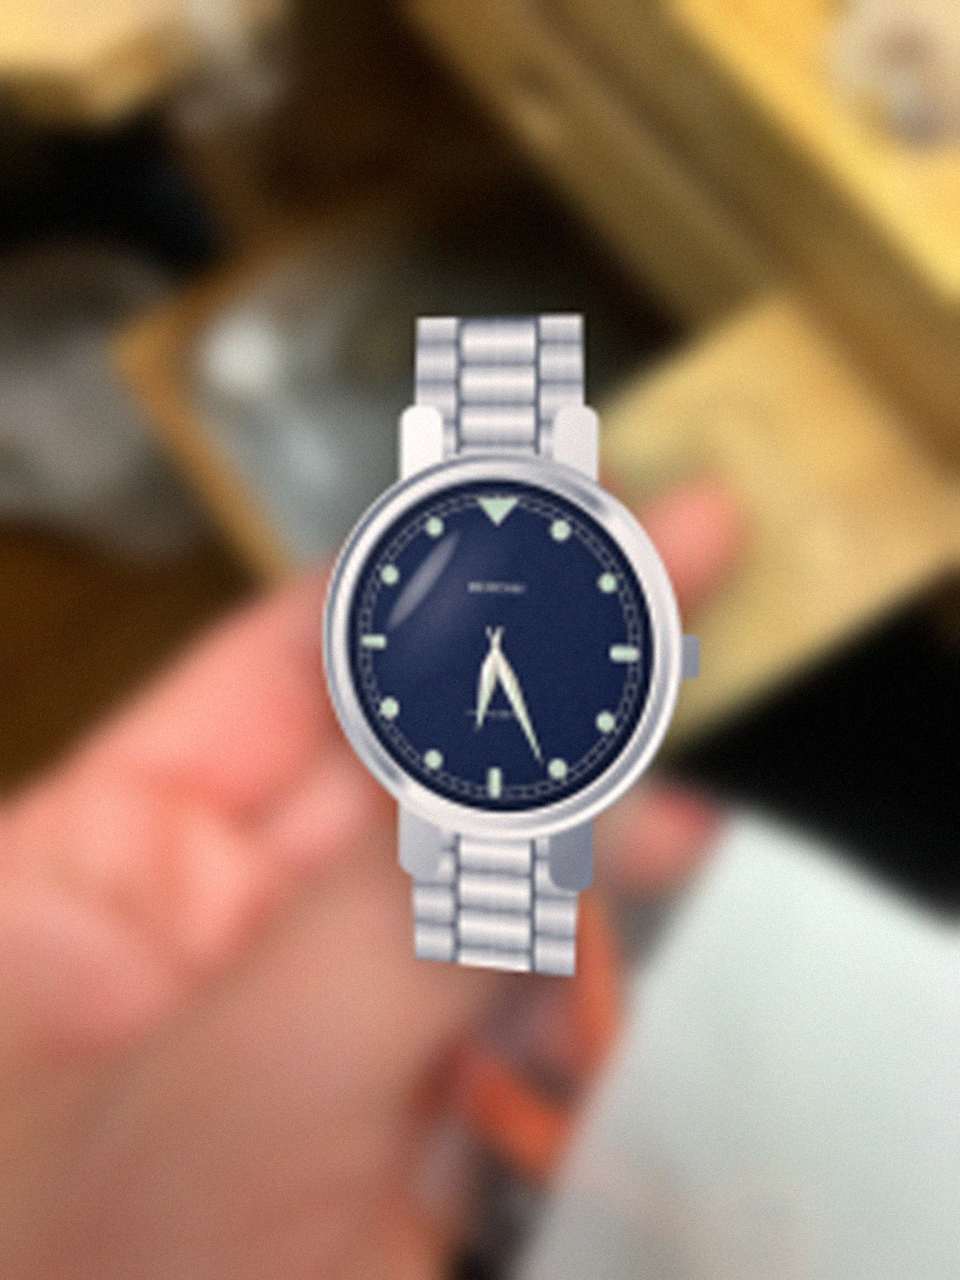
{"hour": 6, "minute": 26}
